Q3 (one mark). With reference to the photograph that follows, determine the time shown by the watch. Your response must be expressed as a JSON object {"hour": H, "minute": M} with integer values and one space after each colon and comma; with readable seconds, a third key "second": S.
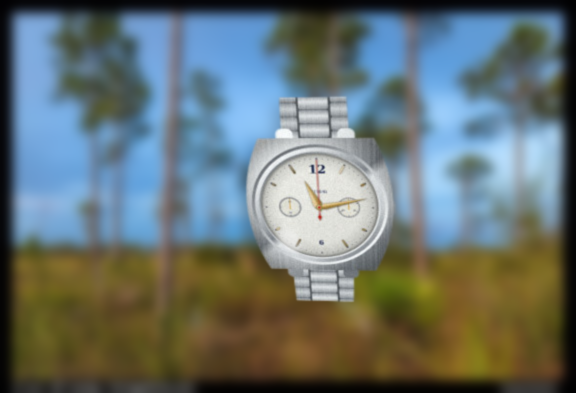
{"hour": 11, "minute": 13}
